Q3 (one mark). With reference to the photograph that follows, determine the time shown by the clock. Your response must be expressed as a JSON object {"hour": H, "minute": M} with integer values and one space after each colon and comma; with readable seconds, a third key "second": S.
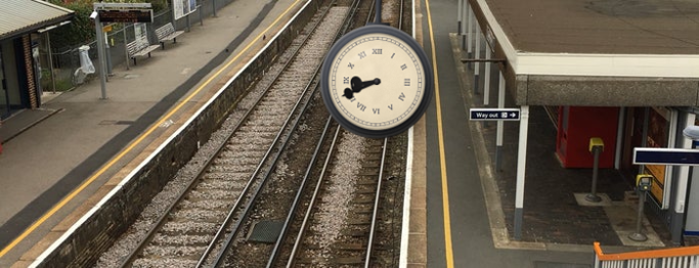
{"hour": 8, "minute": 41}
